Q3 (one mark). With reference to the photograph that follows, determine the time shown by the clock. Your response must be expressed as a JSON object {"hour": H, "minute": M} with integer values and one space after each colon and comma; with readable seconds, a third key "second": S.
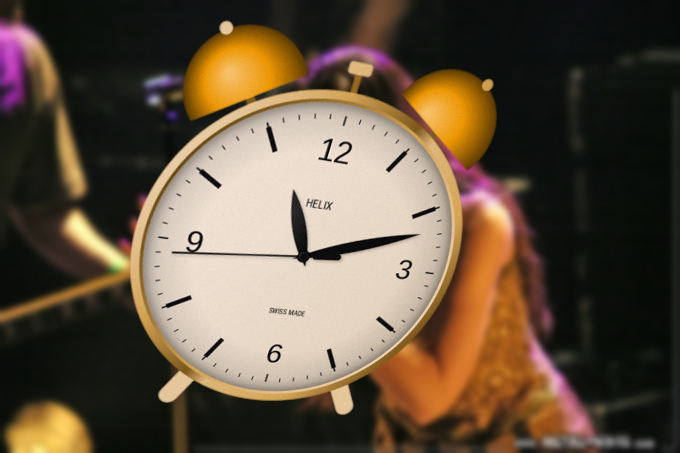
{"hour": 11, "minute": 11, "second": 44}
